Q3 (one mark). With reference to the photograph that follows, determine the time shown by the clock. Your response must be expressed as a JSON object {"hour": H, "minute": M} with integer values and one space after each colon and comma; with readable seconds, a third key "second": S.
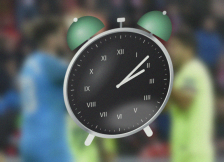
{"hour": 2, "minute": 8}
